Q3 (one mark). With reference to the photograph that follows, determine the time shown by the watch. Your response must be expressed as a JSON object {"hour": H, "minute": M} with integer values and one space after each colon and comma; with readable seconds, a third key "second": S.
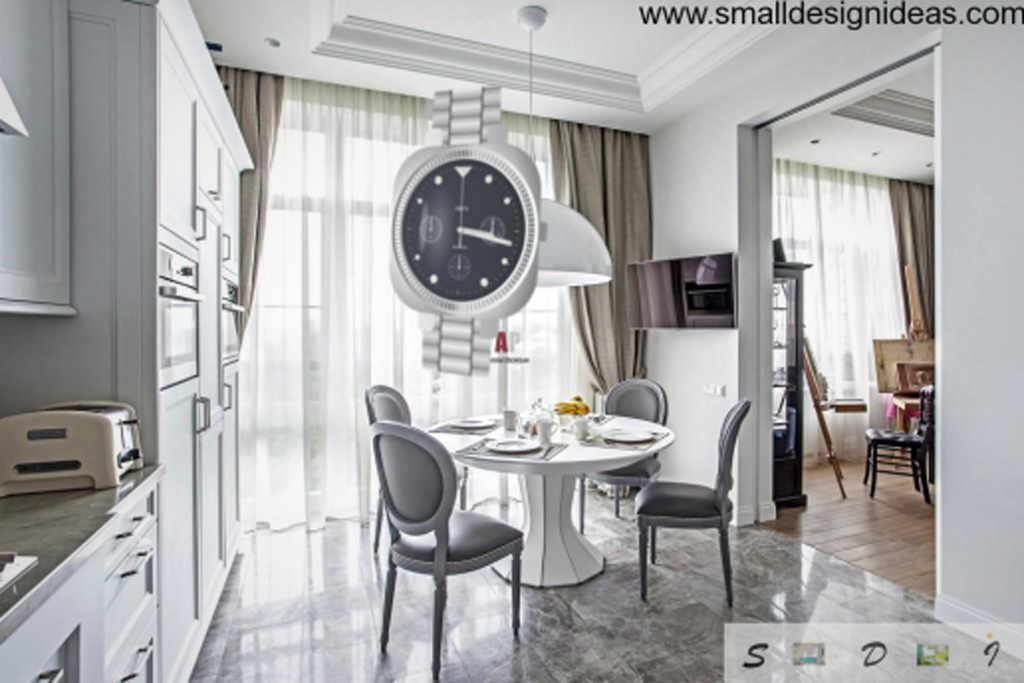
{"hour": 3, "minute": 17}
